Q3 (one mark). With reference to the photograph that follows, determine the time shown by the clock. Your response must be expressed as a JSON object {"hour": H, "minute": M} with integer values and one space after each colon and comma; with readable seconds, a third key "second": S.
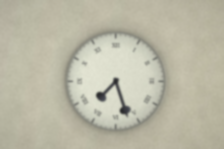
{"hour": 7, "minute": 27}
